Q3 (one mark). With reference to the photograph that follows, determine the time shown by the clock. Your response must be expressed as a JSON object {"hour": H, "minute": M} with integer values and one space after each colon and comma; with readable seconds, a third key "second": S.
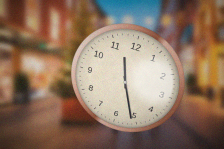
{"hour": 11, "minute": 26}
